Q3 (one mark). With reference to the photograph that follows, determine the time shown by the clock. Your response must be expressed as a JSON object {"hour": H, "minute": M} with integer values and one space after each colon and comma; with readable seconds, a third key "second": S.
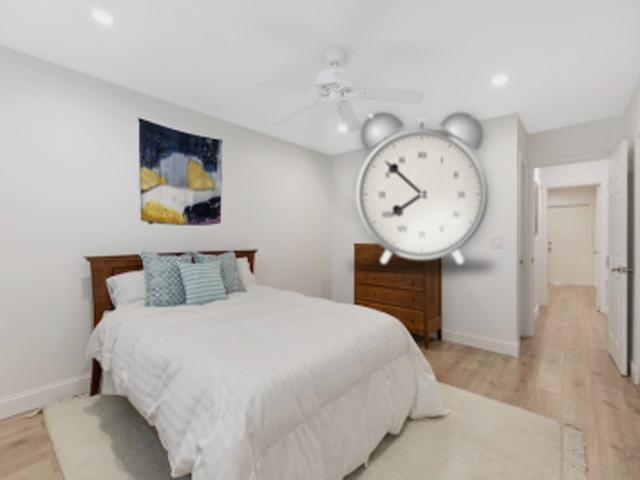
{"hour": 7, "minute": 52}
